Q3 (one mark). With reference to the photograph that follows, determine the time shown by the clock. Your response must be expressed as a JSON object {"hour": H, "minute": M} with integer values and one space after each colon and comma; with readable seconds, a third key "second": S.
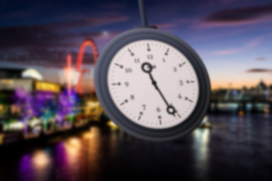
{"hour": 11, "minute": 26}
